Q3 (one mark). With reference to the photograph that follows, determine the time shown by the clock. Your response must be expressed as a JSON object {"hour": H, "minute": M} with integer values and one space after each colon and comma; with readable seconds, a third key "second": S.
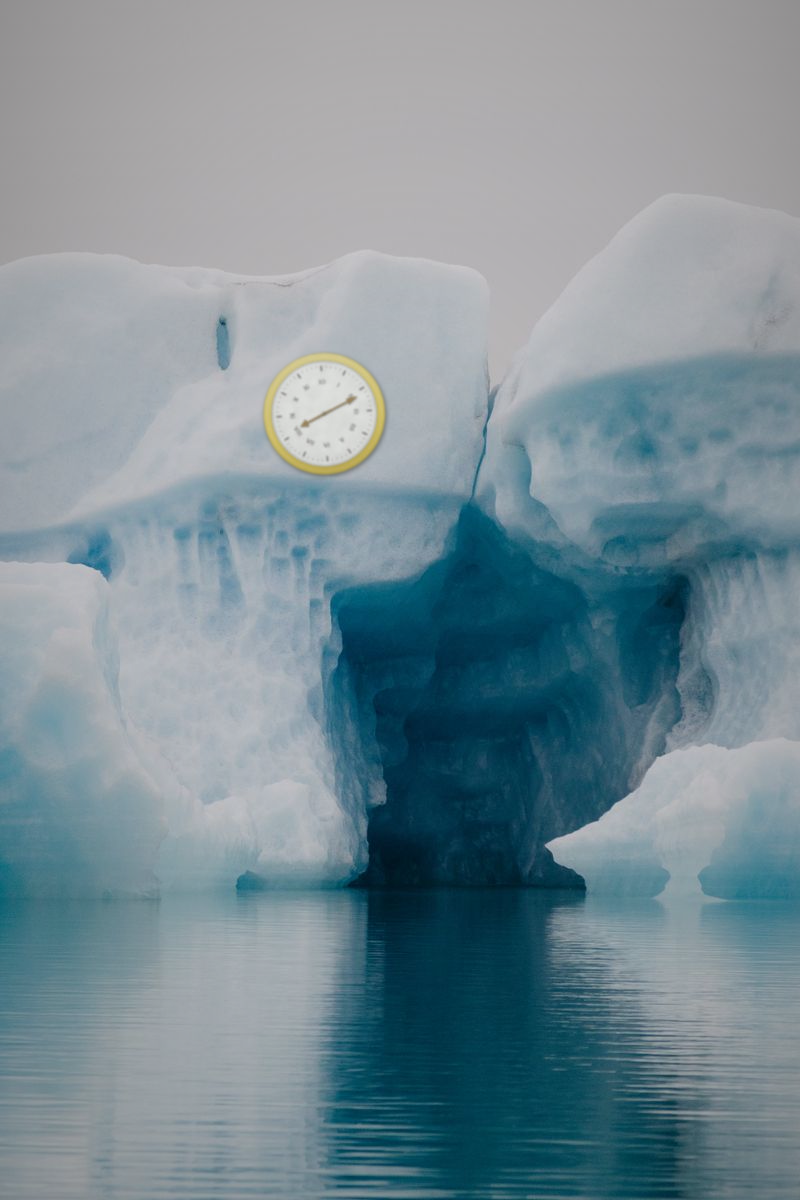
{"hour": 8, "minute": 11}
